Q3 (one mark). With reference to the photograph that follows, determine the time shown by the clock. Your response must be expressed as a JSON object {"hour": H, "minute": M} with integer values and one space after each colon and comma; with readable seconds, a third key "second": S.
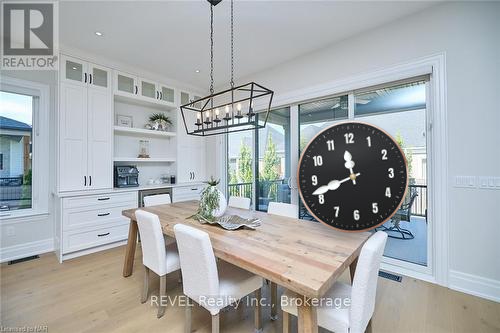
{"hour": 11, "minute": 42}
